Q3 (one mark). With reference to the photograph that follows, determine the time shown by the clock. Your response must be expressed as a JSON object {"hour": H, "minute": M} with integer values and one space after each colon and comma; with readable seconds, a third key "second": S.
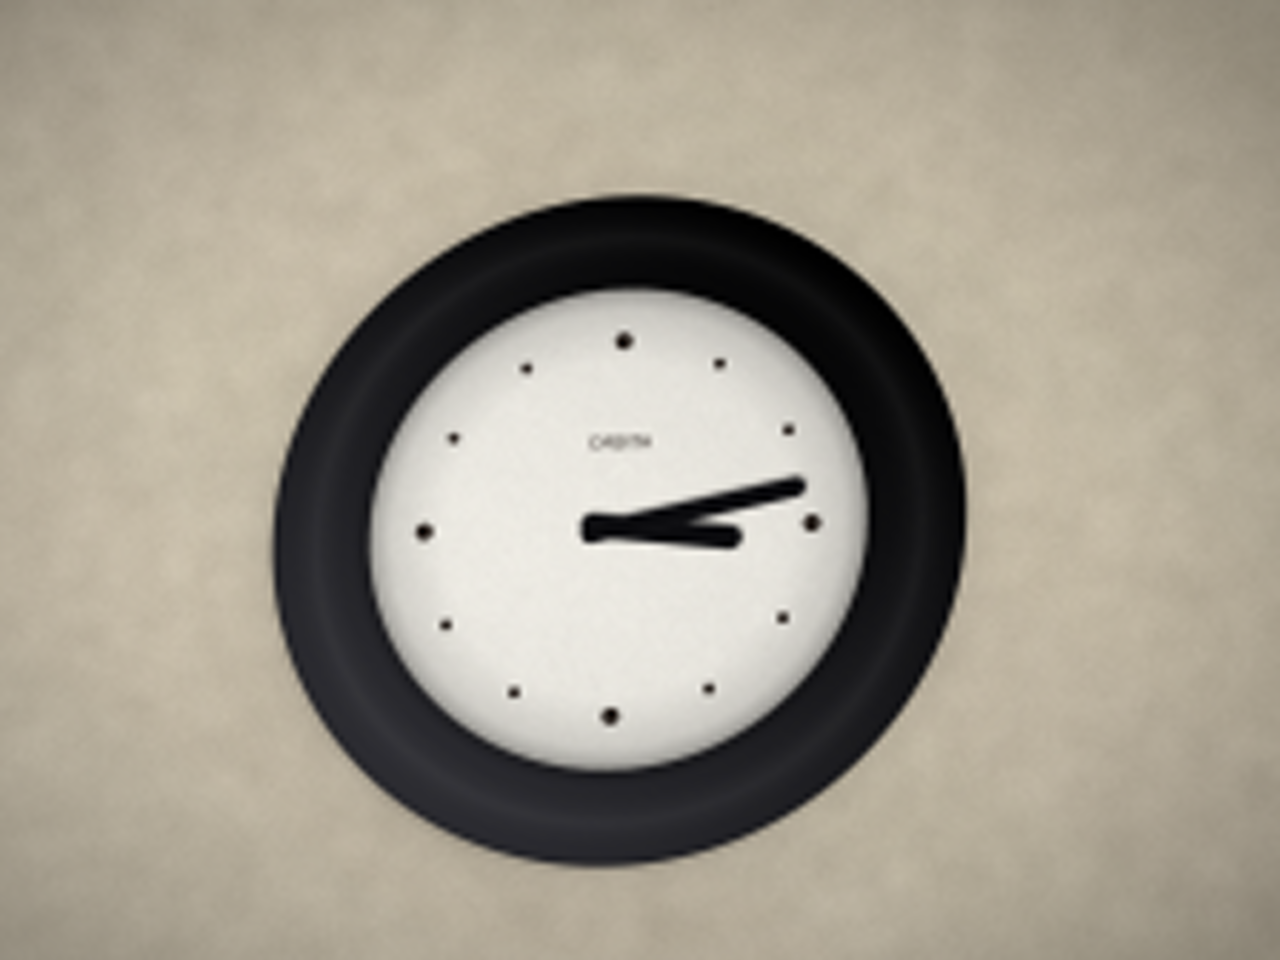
{"hour": 3, "minute": 13}
